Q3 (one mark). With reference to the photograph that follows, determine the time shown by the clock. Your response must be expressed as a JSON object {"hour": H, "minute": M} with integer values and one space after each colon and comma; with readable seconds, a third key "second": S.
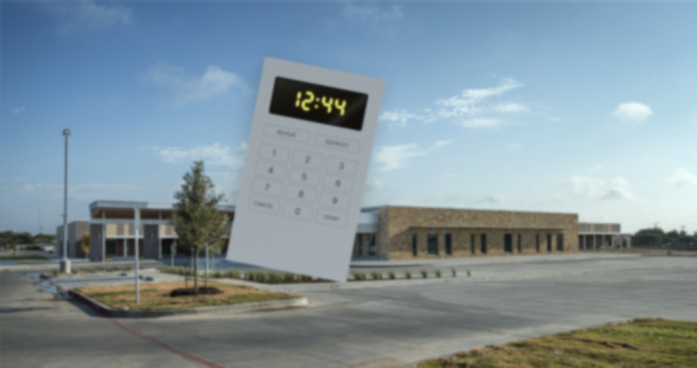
{"hour": 12, "minute": 44}
